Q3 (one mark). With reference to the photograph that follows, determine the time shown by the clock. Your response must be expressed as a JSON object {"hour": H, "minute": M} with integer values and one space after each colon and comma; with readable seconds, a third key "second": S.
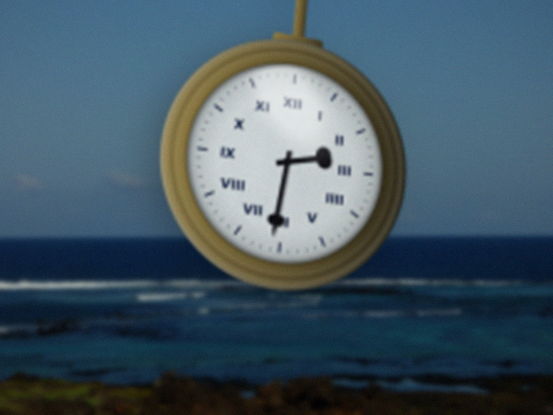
{"hour": 2, "minute": 31}
